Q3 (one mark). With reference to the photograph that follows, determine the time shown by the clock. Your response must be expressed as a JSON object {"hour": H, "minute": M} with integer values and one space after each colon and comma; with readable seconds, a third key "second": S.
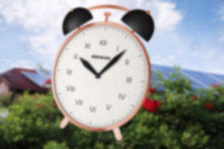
{"hour": 10, "minute": 7}
